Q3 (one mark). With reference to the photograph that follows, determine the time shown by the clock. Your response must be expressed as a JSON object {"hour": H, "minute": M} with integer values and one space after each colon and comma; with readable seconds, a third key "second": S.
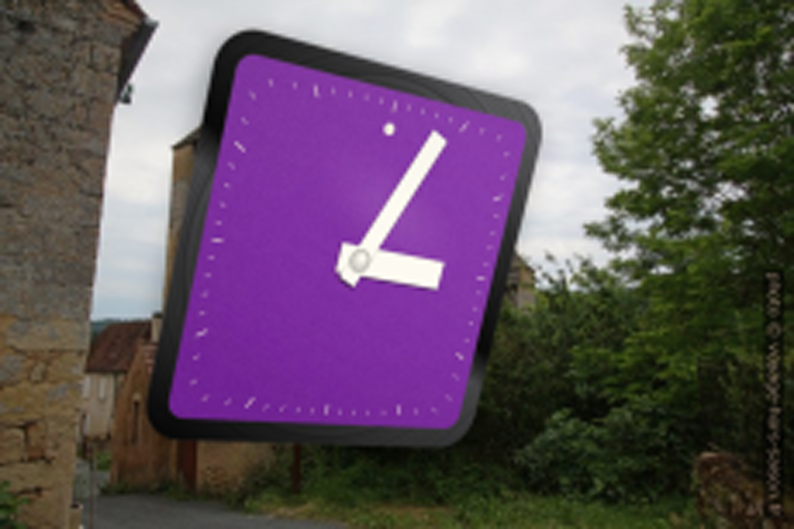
{"hour": 3, "minute": 4}
